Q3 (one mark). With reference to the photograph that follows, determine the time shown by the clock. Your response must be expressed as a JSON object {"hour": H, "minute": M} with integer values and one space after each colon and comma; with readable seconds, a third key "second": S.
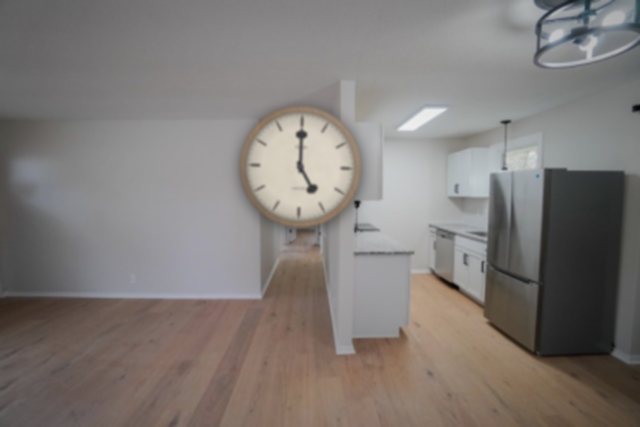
{"hour": 5, "minute": 0}
